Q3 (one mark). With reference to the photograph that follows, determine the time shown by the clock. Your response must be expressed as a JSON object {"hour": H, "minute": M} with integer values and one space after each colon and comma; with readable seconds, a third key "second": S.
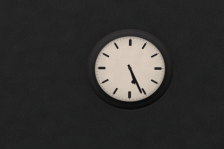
{"hour": 5, "minute": 26}
